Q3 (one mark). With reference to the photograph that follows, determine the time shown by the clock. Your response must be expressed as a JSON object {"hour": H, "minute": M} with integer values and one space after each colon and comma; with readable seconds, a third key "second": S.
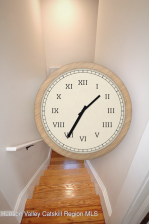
{"hour": 1, "minute": 35}
